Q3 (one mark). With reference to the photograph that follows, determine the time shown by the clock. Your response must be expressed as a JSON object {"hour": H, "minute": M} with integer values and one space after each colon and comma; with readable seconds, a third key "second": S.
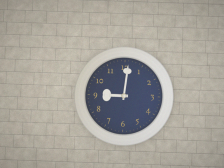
{"hour": 9, "minute": 1}
